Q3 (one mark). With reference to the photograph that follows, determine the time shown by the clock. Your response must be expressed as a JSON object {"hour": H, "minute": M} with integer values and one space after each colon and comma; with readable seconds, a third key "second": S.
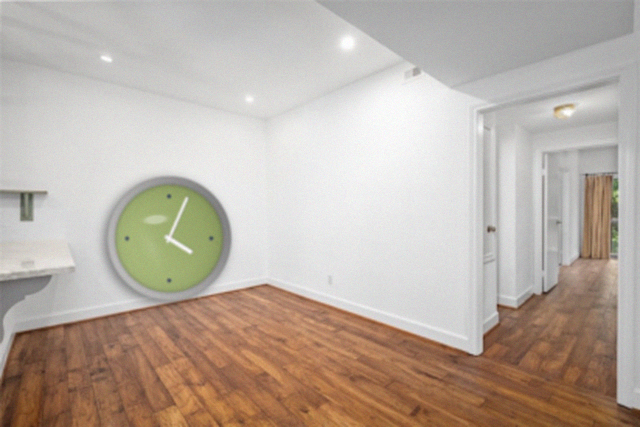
{"hour": 4, "minute": 4}
